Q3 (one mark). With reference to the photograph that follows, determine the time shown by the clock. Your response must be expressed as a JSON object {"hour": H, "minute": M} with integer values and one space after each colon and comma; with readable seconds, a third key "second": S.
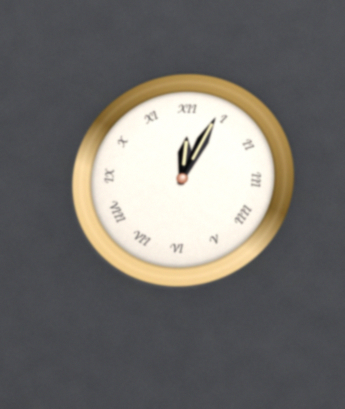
{"hour": 12, "minute": 4}
